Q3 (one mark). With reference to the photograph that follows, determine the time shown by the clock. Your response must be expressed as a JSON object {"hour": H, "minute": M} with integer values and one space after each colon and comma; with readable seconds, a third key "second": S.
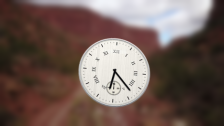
{"hour": 6, "minute": 23}
